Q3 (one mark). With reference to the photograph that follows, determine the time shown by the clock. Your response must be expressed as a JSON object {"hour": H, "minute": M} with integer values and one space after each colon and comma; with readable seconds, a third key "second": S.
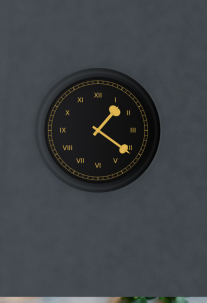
{"hour": 1, "minute": 21}
